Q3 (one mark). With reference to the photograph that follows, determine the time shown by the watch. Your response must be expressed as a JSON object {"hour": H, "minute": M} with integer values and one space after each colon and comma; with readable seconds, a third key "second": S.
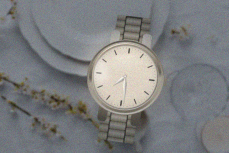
{"hour": 7, "minute": 29}
